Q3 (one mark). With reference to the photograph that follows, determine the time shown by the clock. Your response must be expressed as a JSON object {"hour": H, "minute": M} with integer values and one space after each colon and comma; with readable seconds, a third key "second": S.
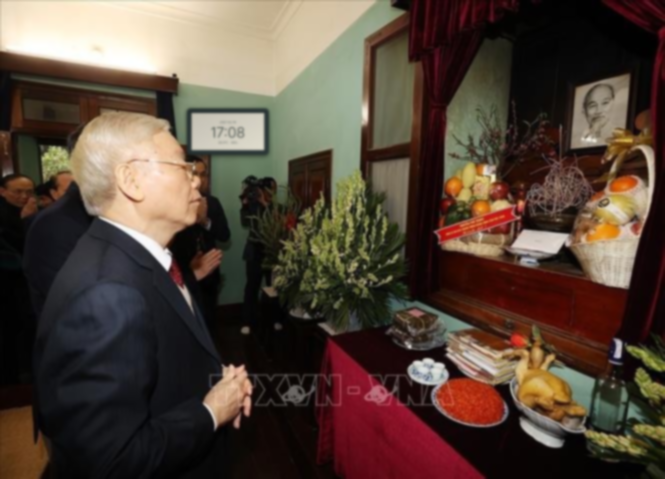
{"hour": 17, "minute": 8}
